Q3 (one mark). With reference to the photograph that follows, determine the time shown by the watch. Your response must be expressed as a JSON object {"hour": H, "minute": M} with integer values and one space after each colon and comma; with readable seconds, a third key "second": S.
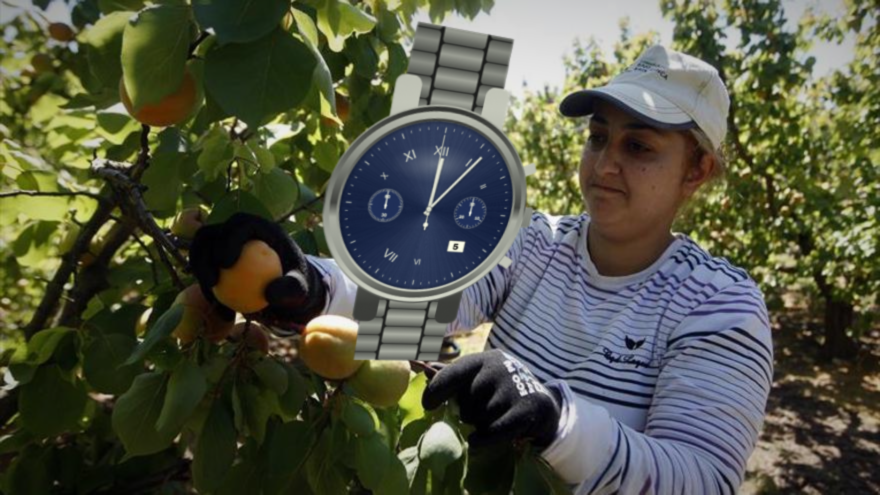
{"hour": 12, "minute": 6}
